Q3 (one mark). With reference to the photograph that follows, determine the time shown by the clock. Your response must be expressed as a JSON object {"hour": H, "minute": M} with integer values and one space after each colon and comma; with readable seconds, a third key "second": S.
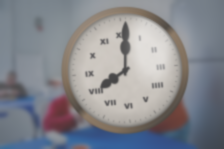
{"hour": 8, "minute": 1}
